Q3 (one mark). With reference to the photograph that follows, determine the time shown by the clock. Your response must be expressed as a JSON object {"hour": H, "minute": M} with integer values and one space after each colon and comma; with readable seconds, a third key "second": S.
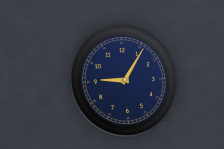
{"hour": 9, "minute": 6}
